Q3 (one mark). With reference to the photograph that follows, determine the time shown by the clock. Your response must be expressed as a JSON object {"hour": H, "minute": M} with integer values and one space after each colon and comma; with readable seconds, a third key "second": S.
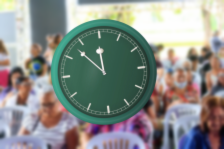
{"hour": 11, "minute": 53}
